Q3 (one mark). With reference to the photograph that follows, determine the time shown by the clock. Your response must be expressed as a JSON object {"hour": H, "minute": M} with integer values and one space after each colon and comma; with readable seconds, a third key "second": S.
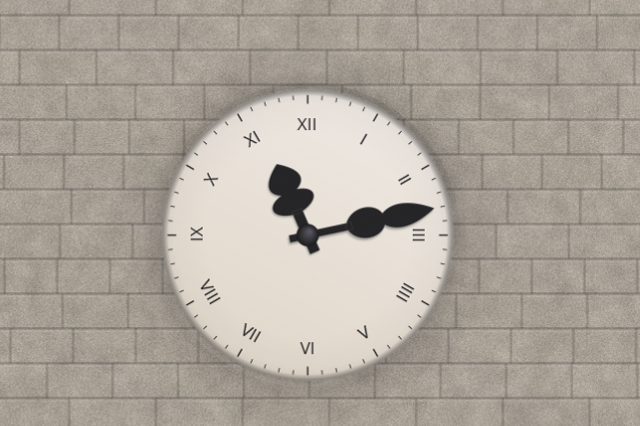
{"hour": 11, "minute": 13}
